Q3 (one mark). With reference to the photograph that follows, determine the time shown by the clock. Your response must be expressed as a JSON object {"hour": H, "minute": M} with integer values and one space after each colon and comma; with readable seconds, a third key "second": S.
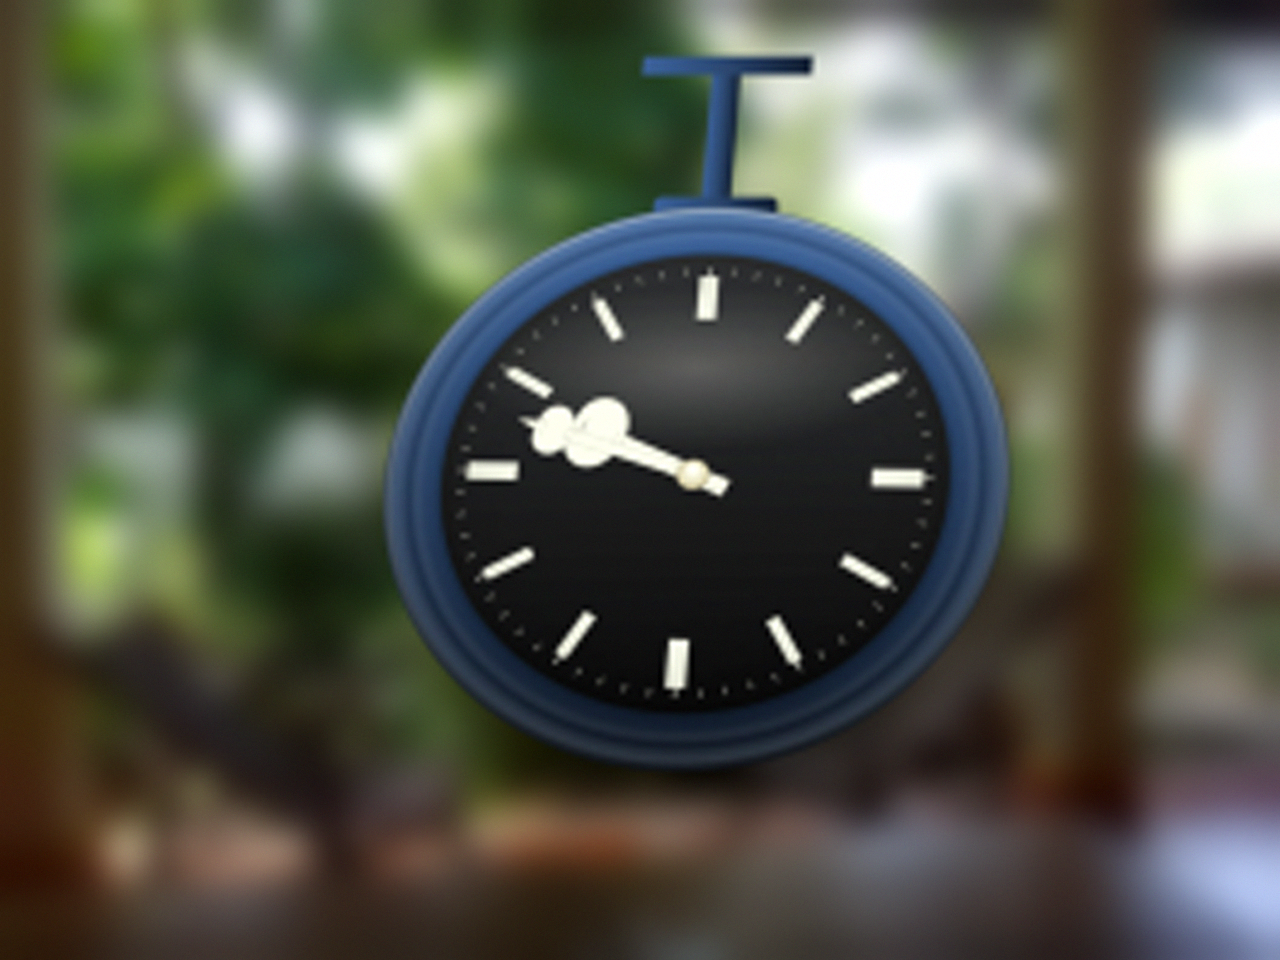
{"hour": 9, "minute": 48}
